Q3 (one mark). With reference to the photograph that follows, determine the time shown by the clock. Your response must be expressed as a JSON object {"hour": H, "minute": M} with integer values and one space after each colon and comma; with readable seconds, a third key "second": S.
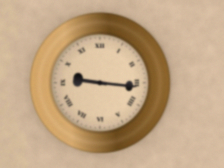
{"hour": 9, "minute": 16}
